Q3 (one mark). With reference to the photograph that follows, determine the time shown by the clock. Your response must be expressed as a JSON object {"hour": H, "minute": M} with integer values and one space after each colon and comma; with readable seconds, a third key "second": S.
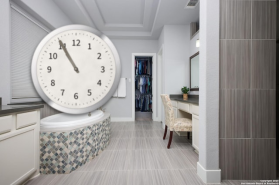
{"hour": 10, "minute": 55}
